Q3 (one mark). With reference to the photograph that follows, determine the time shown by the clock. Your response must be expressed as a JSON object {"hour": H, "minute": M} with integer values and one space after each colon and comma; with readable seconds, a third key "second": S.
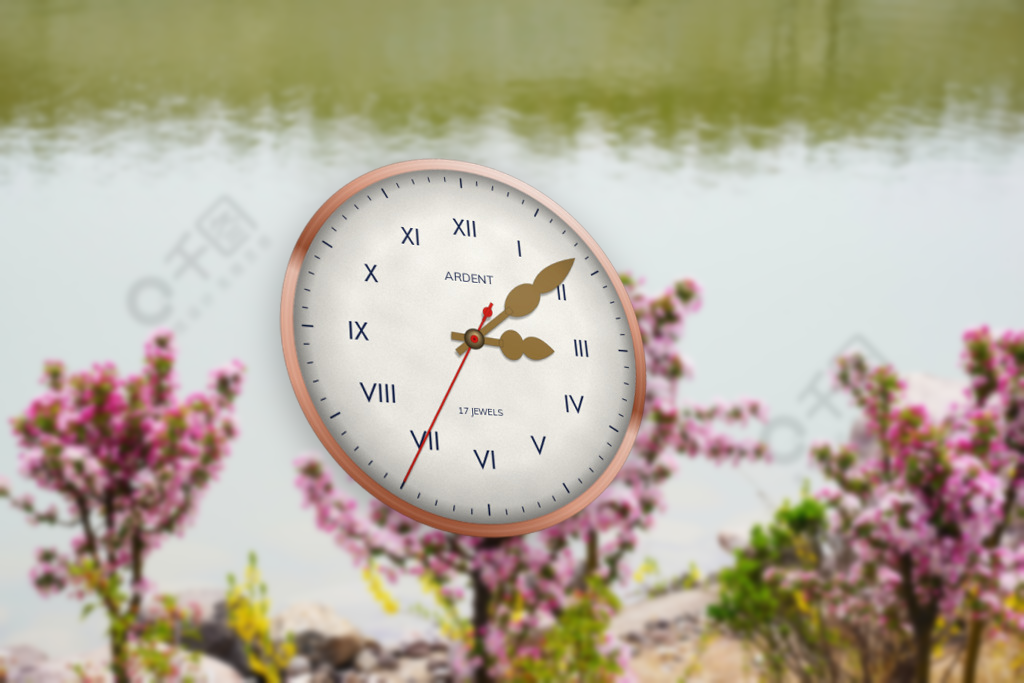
{"hour": 3, "minute": 8, "second": 35}
